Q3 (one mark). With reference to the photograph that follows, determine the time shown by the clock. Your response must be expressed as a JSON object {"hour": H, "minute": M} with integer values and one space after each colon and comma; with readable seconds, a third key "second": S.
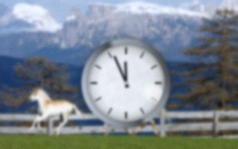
{"hour": 11, "minute": 56}
